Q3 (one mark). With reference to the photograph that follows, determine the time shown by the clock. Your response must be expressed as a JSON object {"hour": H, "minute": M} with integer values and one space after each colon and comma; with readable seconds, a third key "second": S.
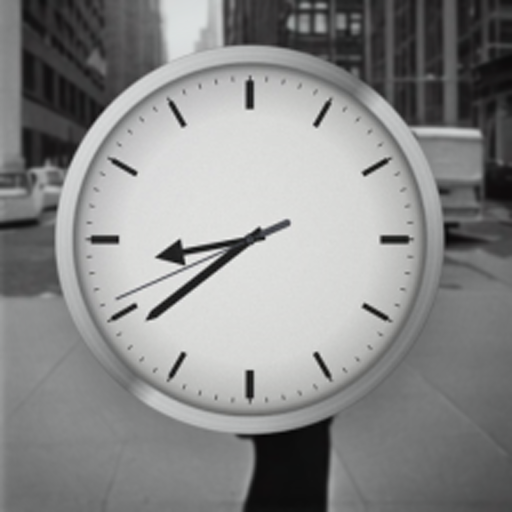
{"hour": 8, "minute": 38, "second": 41}
